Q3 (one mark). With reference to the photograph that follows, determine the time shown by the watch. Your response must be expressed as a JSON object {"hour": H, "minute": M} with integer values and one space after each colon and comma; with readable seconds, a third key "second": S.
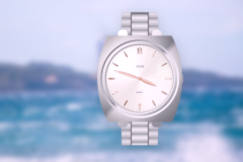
{"hour": 3, "minute": 48}
